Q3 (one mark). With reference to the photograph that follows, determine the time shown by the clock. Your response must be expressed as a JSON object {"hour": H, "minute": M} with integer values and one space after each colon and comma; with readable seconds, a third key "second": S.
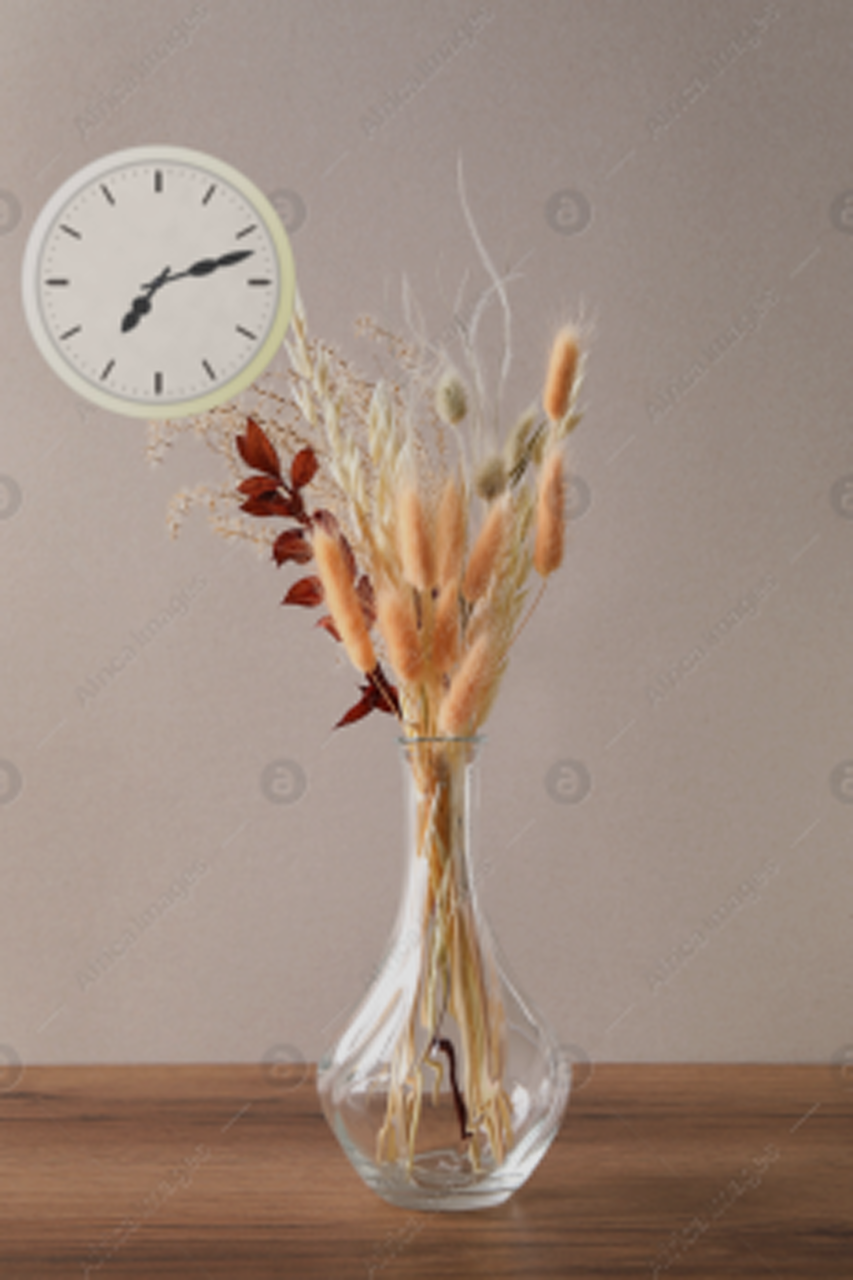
{"hour": 7, "minute": 12}
